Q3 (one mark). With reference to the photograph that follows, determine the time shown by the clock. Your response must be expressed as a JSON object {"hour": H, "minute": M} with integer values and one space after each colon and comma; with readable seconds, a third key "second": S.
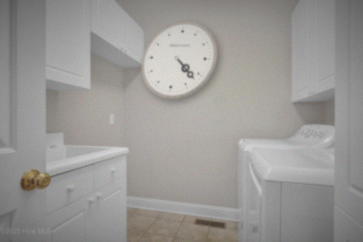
{"hour": 4, "minute": 22}
